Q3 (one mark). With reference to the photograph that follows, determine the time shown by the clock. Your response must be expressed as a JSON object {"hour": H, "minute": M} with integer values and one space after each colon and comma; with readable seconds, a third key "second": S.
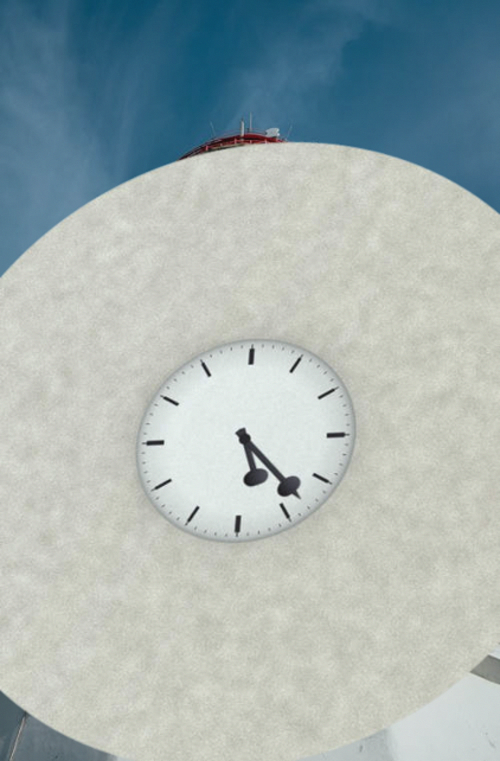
{"hour": 5, "minute": 23}
